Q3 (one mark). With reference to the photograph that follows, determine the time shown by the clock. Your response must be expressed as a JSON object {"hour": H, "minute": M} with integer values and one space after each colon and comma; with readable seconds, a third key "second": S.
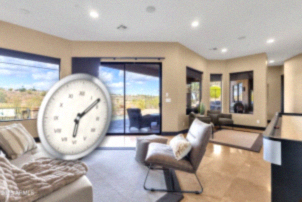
{"hour": 6, "minute": 8}
